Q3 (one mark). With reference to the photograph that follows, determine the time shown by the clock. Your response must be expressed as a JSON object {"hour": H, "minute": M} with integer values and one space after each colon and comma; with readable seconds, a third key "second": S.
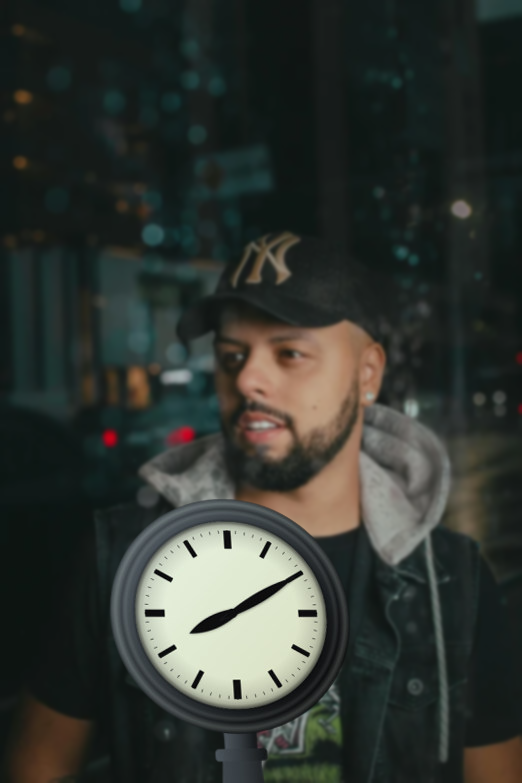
{"hour": 8, "minute": 10}
